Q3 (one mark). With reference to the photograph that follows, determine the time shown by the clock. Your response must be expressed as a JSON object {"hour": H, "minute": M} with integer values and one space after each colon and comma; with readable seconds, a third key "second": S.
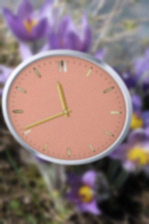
{"hour": 11, "minute": 41}
